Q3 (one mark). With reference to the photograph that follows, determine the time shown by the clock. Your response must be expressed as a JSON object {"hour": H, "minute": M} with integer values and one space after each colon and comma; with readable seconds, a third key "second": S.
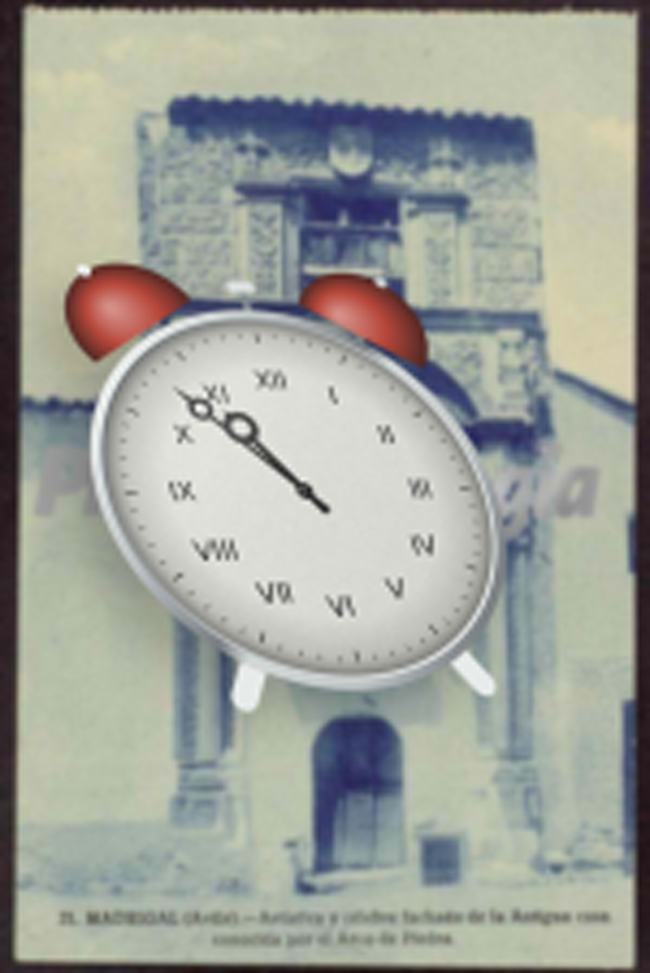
{"hour": 10, "minute": 53}
